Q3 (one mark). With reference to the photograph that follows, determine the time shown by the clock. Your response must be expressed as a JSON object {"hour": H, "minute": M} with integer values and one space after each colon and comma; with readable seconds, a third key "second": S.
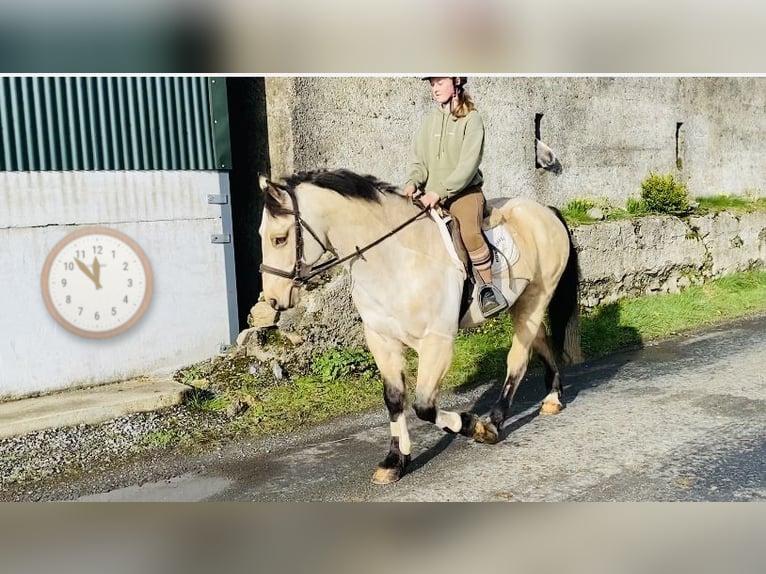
{"hour": 11, "minute": 53}
